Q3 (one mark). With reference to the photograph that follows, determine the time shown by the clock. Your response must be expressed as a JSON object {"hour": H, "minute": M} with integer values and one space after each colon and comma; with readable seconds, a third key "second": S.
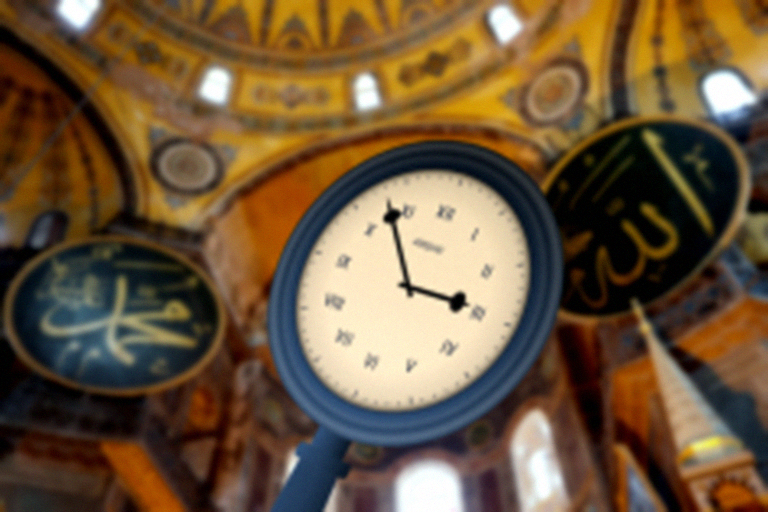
{"hour": 2, "minute": 53}
